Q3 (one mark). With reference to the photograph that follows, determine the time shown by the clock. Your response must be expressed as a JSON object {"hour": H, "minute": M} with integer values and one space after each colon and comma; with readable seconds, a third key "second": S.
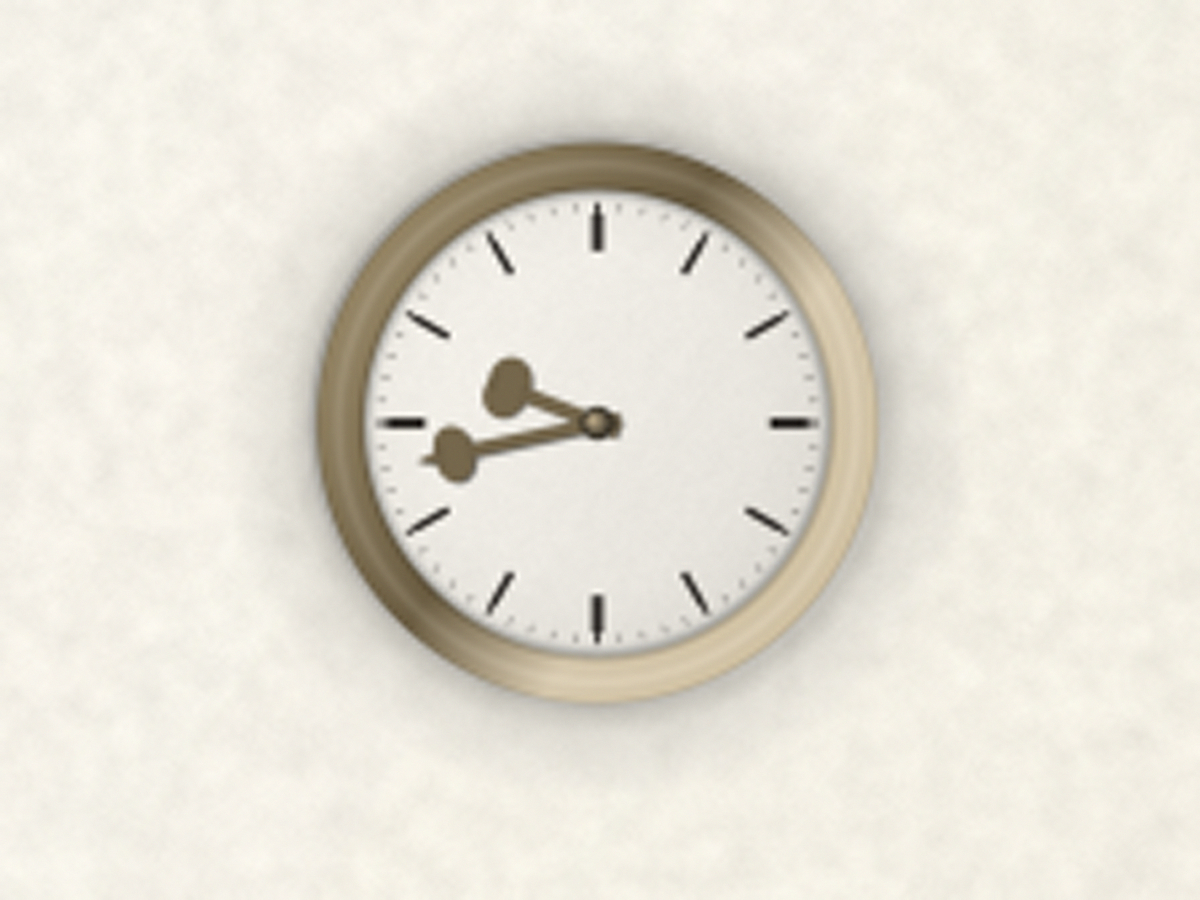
{"hour": 9, "minute": 43}
